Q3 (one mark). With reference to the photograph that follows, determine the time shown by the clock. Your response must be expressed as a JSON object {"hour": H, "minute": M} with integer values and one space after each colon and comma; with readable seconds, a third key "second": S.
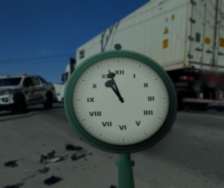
{"hour": 10, "minute": 57}
